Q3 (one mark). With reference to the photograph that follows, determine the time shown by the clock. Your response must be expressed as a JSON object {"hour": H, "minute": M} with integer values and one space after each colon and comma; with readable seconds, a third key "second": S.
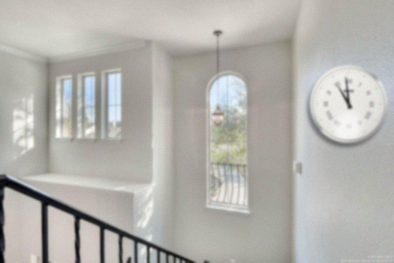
{"hour": 10, "minute": 59}
